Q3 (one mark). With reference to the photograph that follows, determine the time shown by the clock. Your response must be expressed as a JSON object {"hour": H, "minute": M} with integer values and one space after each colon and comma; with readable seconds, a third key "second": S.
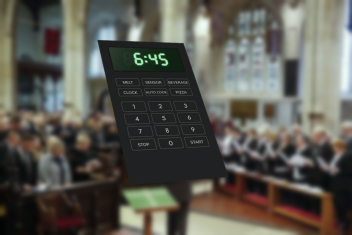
{"hour": 6, "minute": 45}
